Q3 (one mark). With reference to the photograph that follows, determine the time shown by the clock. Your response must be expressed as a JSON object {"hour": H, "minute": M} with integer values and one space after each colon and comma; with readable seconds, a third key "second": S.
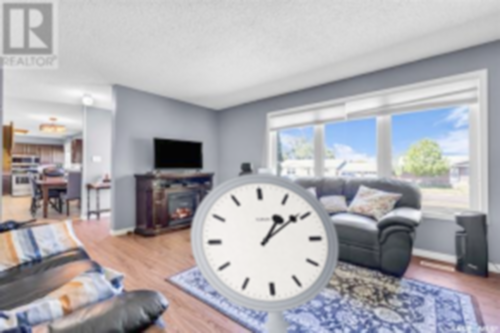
{"hour": 1, "minute": 9}
